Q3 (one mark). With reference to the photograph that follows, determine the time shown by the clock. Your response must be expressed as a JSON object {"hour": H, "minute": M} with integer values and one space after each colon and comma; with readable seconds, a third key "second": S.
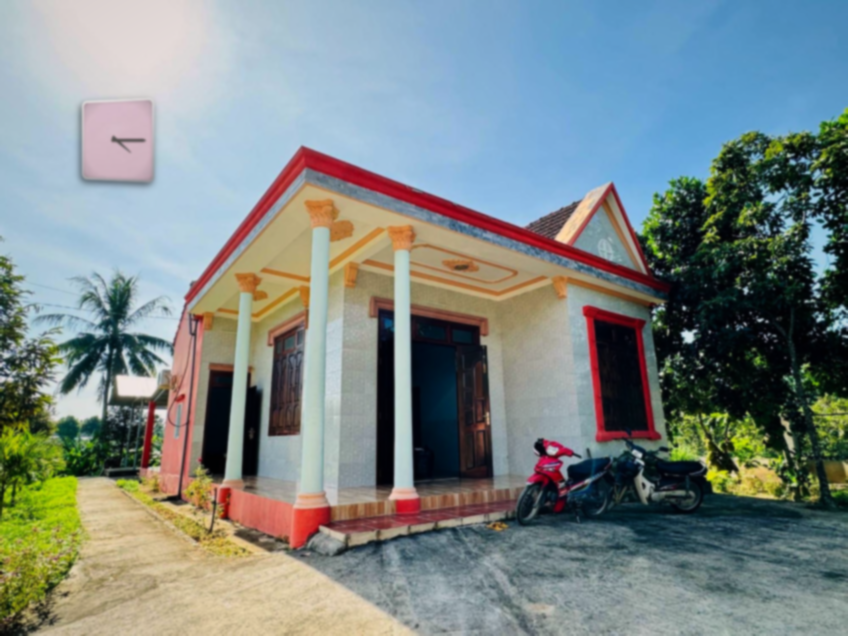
{"hour": 4, "minute": 15}
